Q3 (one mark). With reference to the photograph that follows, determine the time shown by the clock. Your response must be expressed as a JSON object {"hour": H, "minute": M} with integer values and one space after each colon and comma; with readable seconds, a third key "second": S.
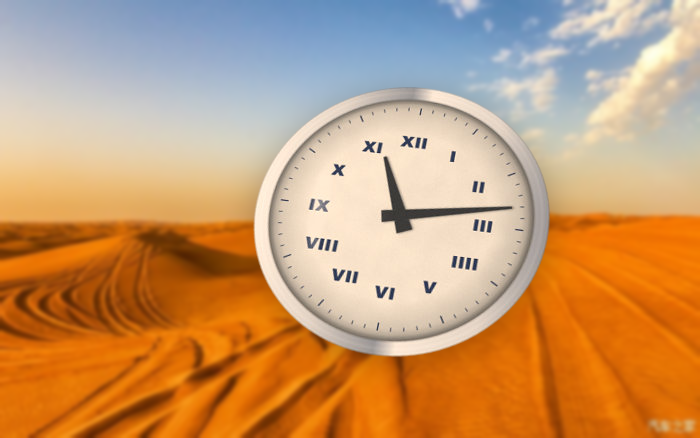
{"hour": 11, "minute": 13}
